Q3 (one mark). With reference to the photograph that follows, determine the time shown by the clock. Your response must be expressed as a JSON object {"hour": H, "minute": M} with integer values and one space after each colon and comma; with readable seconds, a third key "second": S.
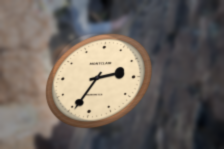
{"hour": 2, "minute": 34}
